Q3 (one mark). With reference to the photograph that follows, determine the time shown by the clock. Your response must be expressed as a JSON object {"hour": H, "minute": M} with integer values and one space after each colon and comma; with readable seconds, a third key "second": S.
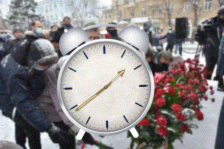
{"hour": 1, "minute": 39}
